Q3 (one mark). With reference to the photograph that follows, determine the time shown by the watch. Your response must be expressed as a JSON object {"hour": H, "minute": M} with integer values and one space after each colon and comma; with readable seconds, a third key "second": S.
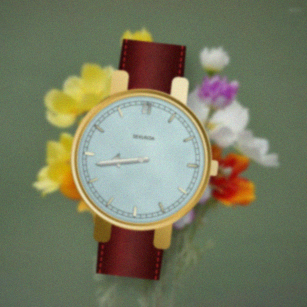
{"hour": 8, "minute": 43}
